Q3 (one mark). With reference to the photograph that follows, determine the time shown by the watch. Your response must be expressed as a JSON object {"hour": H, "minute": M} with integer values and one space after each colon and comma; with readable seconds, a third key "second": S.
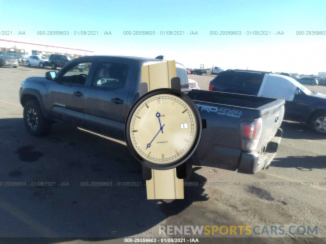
{"hour": 11, "minute": 37}
